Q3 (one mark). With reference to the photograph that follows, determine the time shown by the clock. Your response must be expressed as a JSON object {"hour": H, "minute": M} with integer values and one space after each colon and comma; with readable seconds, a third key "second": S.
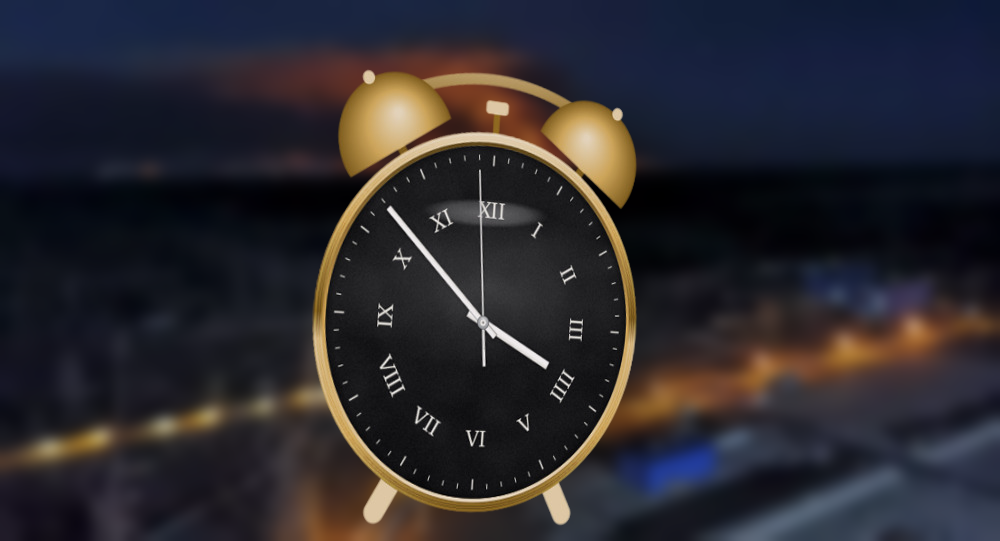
{"hour": 3, "minute": 51, "second": 59}
